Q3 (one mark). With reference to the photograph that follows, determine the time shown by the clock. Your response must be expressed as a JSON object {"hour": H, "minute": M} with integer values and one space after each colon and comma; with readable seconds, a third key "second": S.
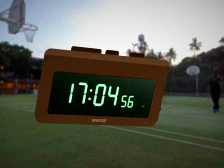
{"hour": 17, "minute": 4, "second": 56}
